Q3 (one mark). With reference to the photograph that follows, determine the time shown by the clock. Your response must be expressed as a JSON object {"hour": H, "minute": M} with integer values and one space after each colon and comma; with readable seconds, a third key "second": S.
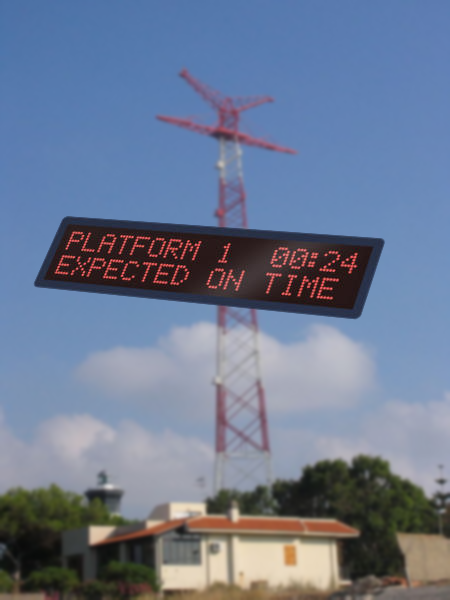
{"hour": 0, "minute": 24}
